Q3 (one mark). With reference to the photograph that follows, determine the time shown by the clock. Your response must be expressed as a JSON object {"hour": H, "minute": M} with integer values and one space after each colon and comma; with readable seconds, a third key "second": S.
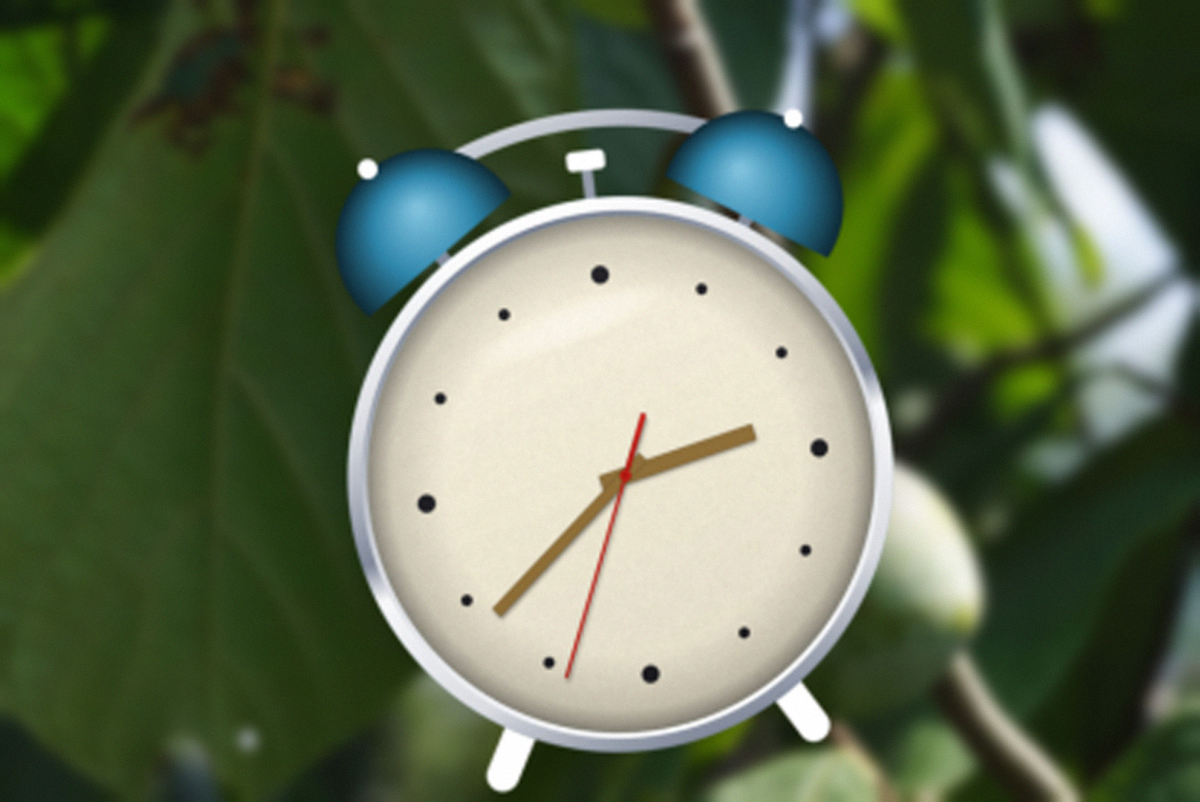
{"hour": 2, "minute": 38, "second": 34}
